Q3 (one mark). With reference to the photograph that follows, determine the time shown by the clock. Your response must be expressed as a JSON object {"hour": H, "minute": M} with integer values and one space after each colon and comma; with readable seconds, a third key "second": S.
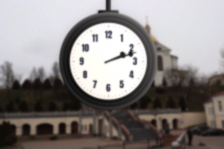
{"hour": 2, "minute": 12}
